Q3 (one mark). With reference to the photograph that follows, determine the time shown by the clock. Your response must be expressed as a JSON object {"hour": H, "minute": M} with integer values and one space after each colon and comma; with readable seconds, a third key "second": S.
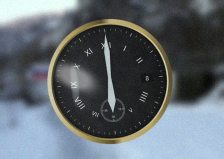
{"hour": 6, "minute": 0}
